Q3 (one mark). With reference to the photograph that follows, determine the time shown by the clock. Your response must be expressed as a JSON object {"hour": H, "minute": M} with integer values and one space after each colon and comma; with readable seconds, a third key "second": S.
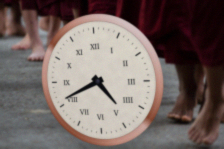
{"hour": 4, "minute": 41}
